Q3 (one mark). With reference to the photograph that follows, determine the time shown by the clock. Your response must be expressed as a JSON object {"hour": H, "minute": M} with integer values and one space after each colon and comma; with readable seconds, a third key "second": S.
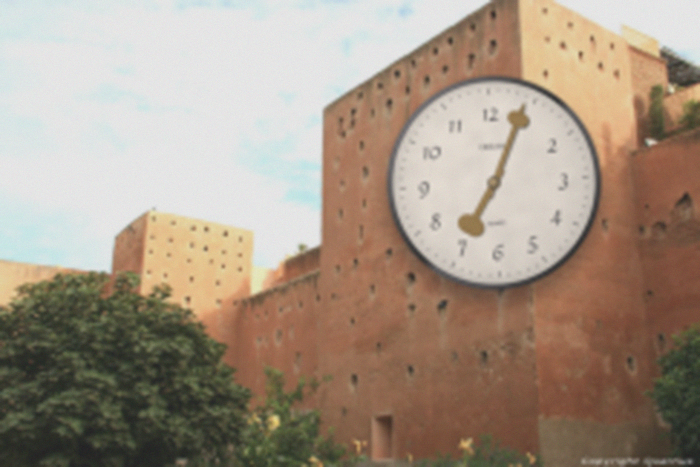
{"hour": 7, "minute": 4}
